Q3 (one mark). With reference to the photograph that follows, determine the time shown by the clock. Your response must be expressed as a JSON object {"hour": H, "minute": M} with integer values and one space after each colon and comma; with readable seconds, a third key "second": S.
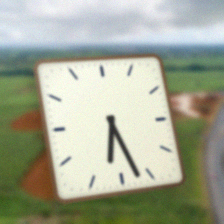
{"hour": 6, "minute": 27}
